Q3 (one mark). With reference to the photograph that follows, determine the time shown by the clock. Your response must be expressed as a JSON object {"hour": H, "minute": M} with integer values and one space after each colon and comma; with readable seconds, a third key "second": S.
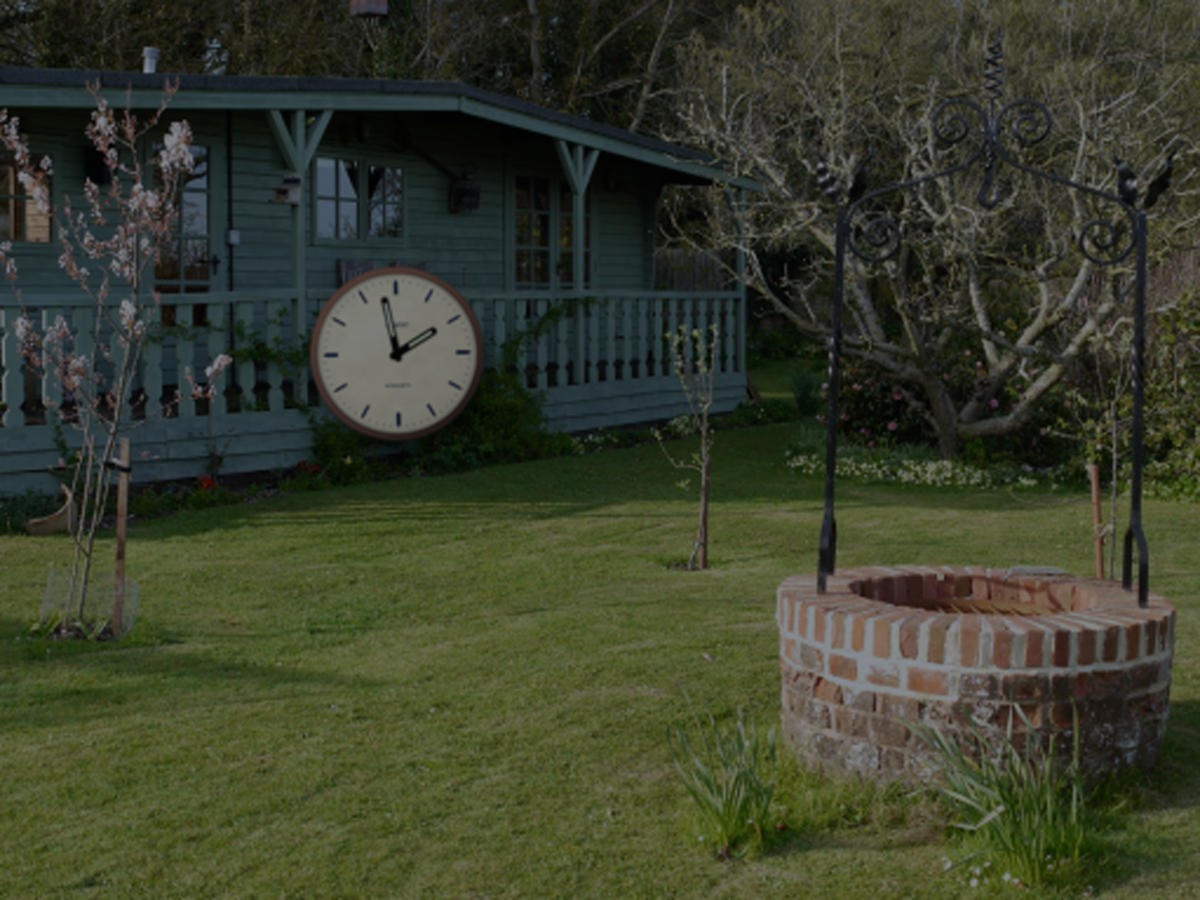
{"hour": 1, "minute": 58}
